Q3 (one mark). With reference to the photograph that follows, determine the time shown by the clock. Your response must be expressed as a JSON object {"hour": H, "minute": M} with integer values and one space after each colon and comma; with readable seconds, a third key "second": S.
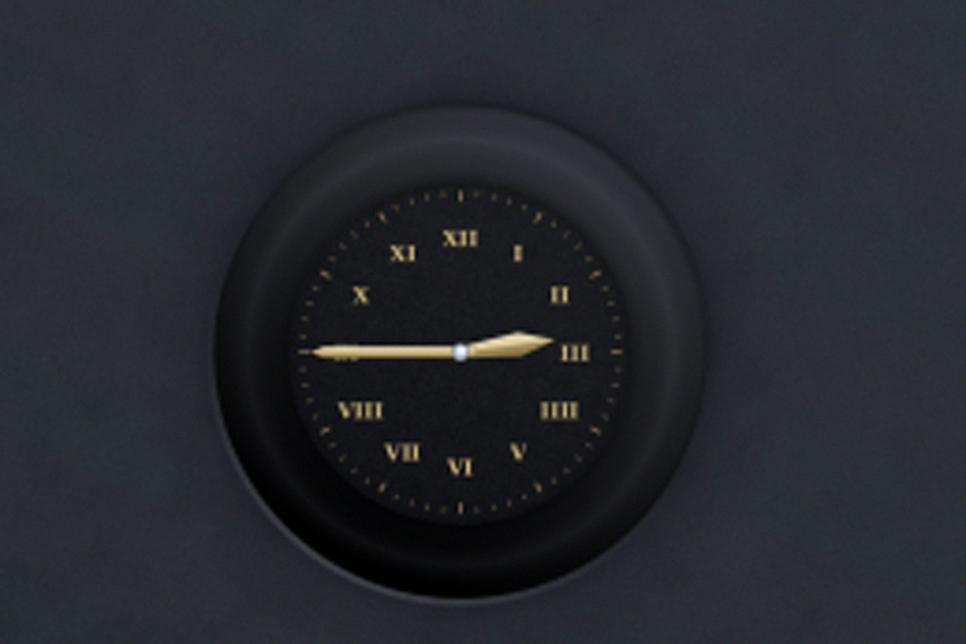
{"hour": 2, "minute": 45}
